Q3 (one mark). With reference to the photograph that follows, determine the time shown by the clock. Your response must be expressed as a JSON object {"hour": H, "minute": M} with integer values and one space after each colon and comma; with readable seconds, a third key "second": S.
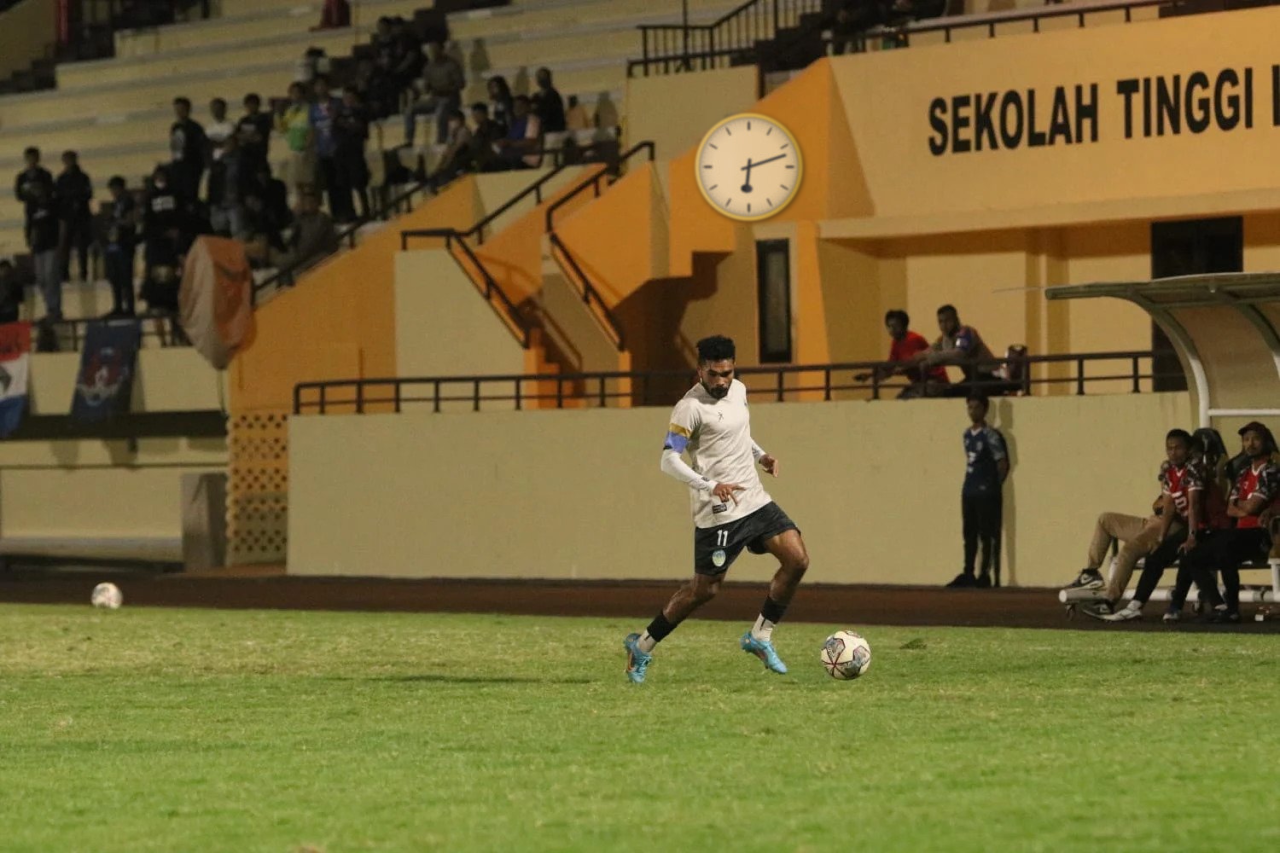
{"hour": 6, "minute": 12}
